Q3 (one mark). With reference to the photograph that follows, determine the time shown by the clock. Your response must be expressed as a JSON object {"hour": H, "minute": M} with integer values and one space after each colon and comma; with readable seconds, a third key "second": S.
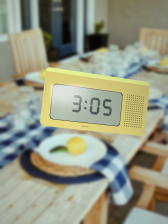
{"hour": 3, "minute": 5}
